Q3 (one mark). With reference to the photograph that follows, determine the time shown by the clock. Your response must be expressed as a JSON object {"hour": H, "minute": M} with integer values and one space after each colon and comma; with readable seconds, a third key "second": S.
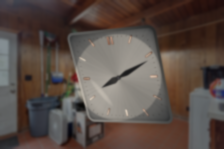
{"hour": 8, "minute": 11}
